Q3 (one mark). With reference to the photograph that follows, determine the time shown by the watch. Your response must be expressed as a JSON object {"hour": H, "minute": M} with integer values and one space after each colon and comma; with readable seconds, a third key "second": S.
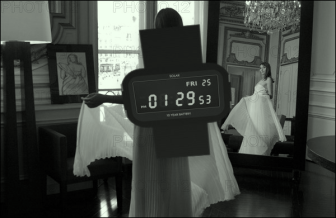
{"hour": 1, "minute": 29, "second": 53}
